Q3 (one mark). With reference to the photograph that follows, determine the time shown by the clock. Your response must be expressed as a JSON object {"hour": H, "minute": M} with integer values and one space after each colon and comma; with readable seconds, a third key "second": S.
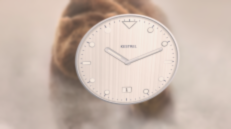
{"hour": 10, "minute": 11}
